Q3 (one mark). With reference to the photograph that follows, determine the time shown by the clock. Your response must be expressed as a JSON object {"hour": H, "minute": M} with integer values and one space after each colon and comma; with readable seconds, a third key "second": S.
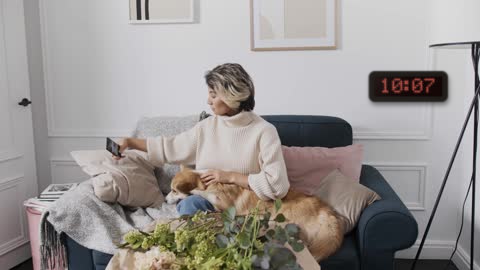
{"hour": 10, "minute": 7}
